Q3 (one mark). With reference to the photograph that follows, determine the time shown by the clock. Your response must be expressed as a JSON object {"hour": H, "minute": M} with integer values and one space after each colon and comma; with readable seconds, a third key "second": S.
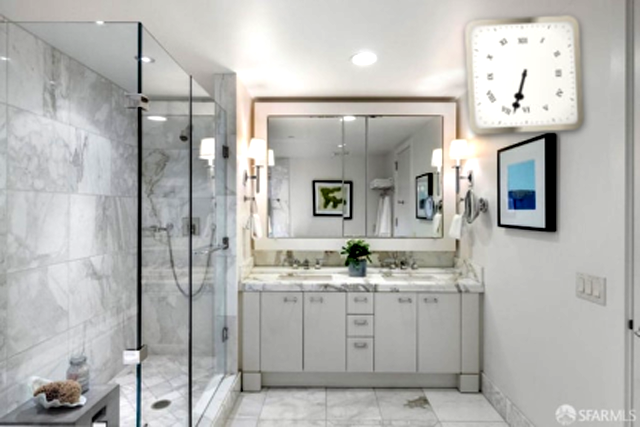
{"hour": 6, "minute": 33}
